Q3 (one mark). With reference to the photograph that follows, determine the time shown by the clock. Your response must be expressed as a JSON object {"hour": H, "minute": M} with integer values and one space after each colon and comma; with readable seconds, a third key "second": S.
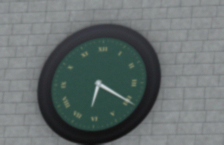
{"hour": 6, "minute": 20}
